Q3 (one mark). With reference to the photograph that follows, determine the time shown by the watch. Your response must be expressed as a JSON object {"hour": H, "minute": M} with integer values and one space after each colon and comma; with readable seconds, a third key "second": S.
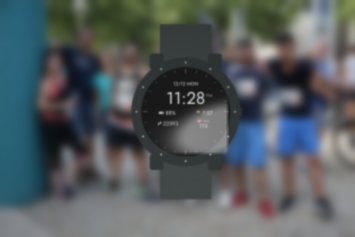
{"hour": 11, "minute": 28}
